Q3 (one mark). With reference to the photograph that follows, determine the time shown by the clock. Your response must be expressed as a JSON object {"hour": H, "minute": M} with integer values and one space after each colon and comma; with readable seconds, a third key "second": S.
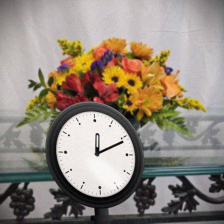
{"hour": 12, "minute": 11}
